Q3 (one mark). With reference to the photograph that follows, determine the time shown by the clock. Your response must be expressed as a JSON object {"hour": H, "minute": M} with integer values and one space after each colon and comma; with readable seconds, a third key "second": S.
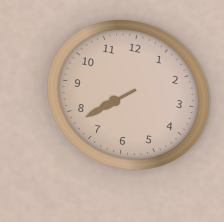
{"hour": 7, "minute": 38}
